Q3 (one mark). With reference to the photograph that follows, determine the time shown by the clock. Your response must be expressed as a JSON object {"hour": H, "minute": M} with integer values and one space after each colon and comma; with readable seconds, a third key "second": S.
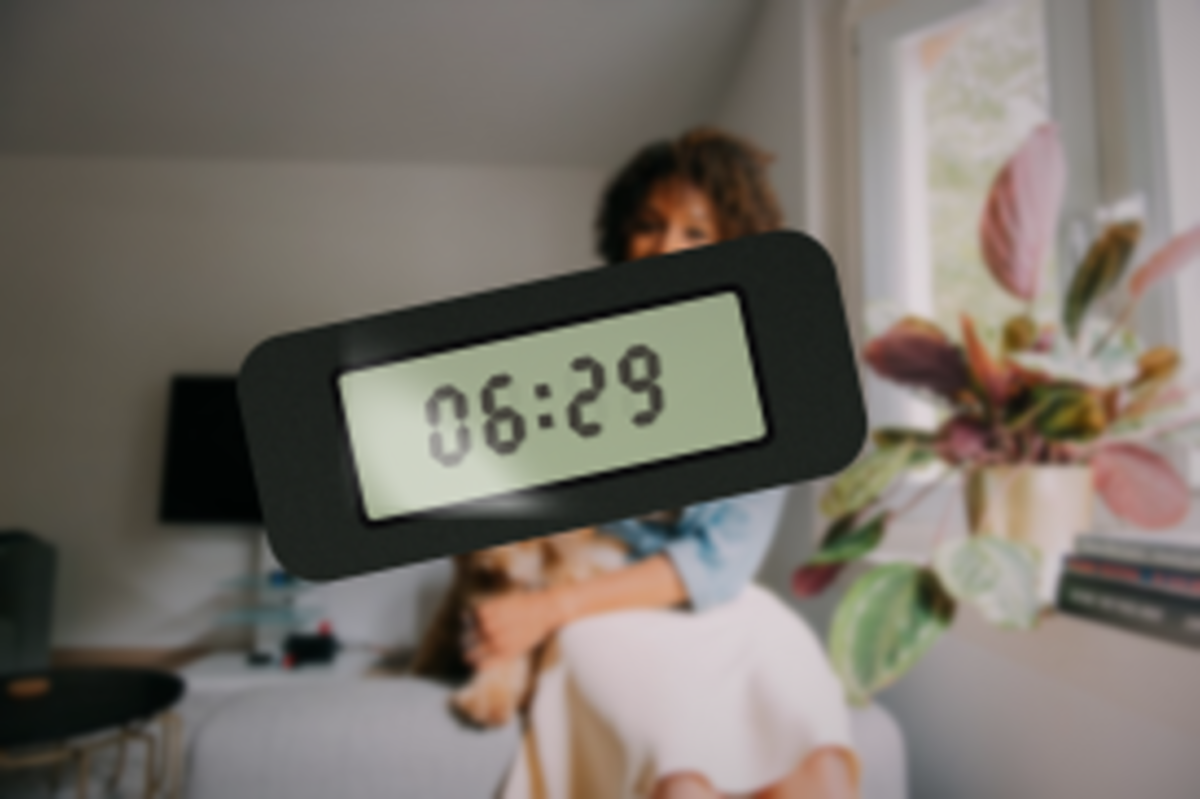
{"hour": 6, "minute": 29}
